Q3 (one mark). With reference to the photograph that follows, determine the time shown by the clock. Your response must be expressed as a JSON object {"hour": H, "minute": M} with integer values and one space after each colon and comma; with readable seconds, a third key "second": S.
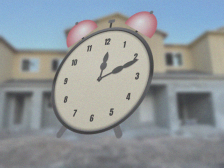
{"hour": 12, "minute": 11}
